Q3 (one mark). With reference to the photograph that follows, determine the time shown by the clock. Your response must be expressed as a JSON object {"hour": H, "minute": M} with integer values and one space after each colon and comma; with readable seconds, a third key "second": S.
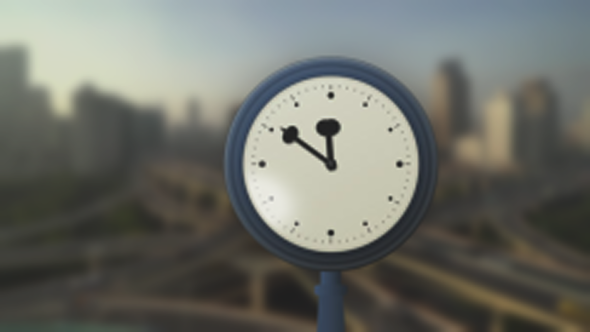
{"hour": 11, "minute": 51}
